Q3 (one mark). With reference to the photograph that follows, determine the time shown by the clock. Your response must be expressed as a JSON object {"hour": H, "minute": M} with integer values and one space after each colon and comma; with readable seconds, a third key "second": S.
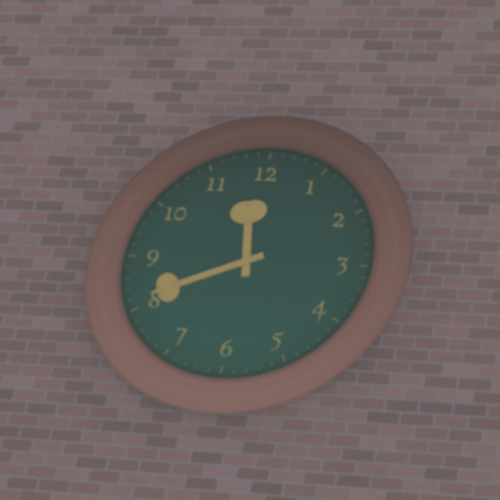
{"hour": 11, "minute": 41}
